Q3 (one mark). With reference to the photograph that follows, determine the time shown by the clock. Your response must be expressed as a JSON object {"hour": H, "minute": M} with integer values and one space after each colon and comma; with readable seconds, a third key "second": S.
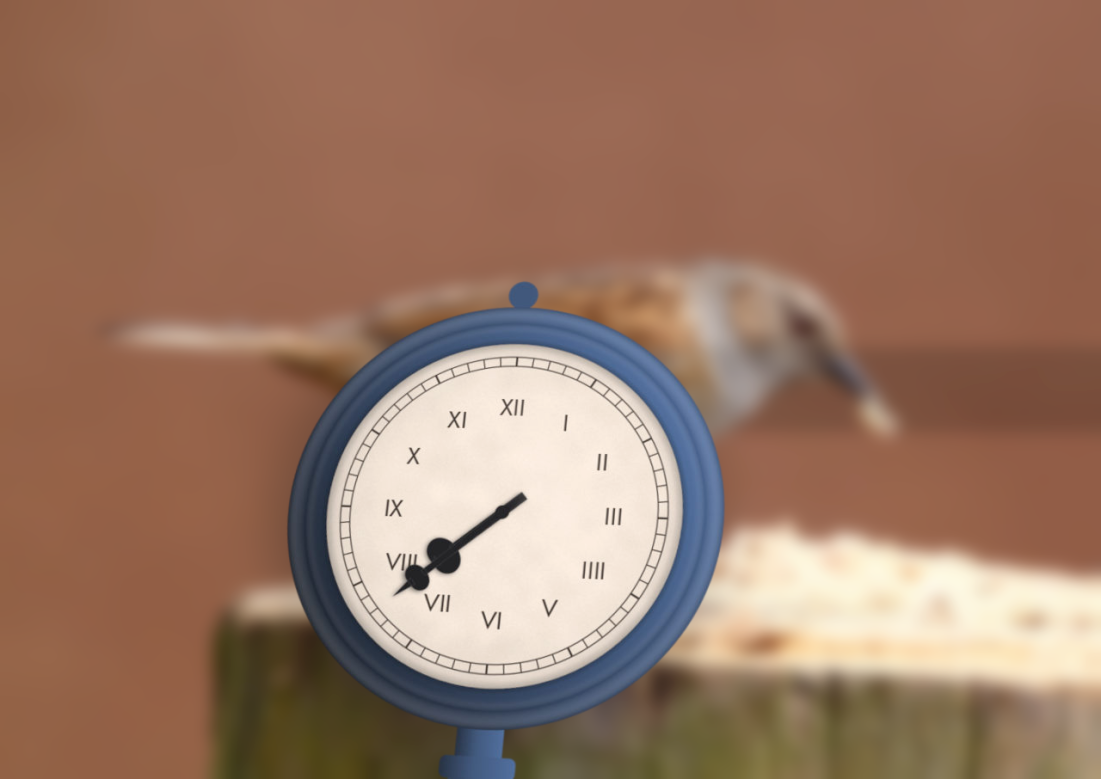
{"hour": 7, "minute": 38}
